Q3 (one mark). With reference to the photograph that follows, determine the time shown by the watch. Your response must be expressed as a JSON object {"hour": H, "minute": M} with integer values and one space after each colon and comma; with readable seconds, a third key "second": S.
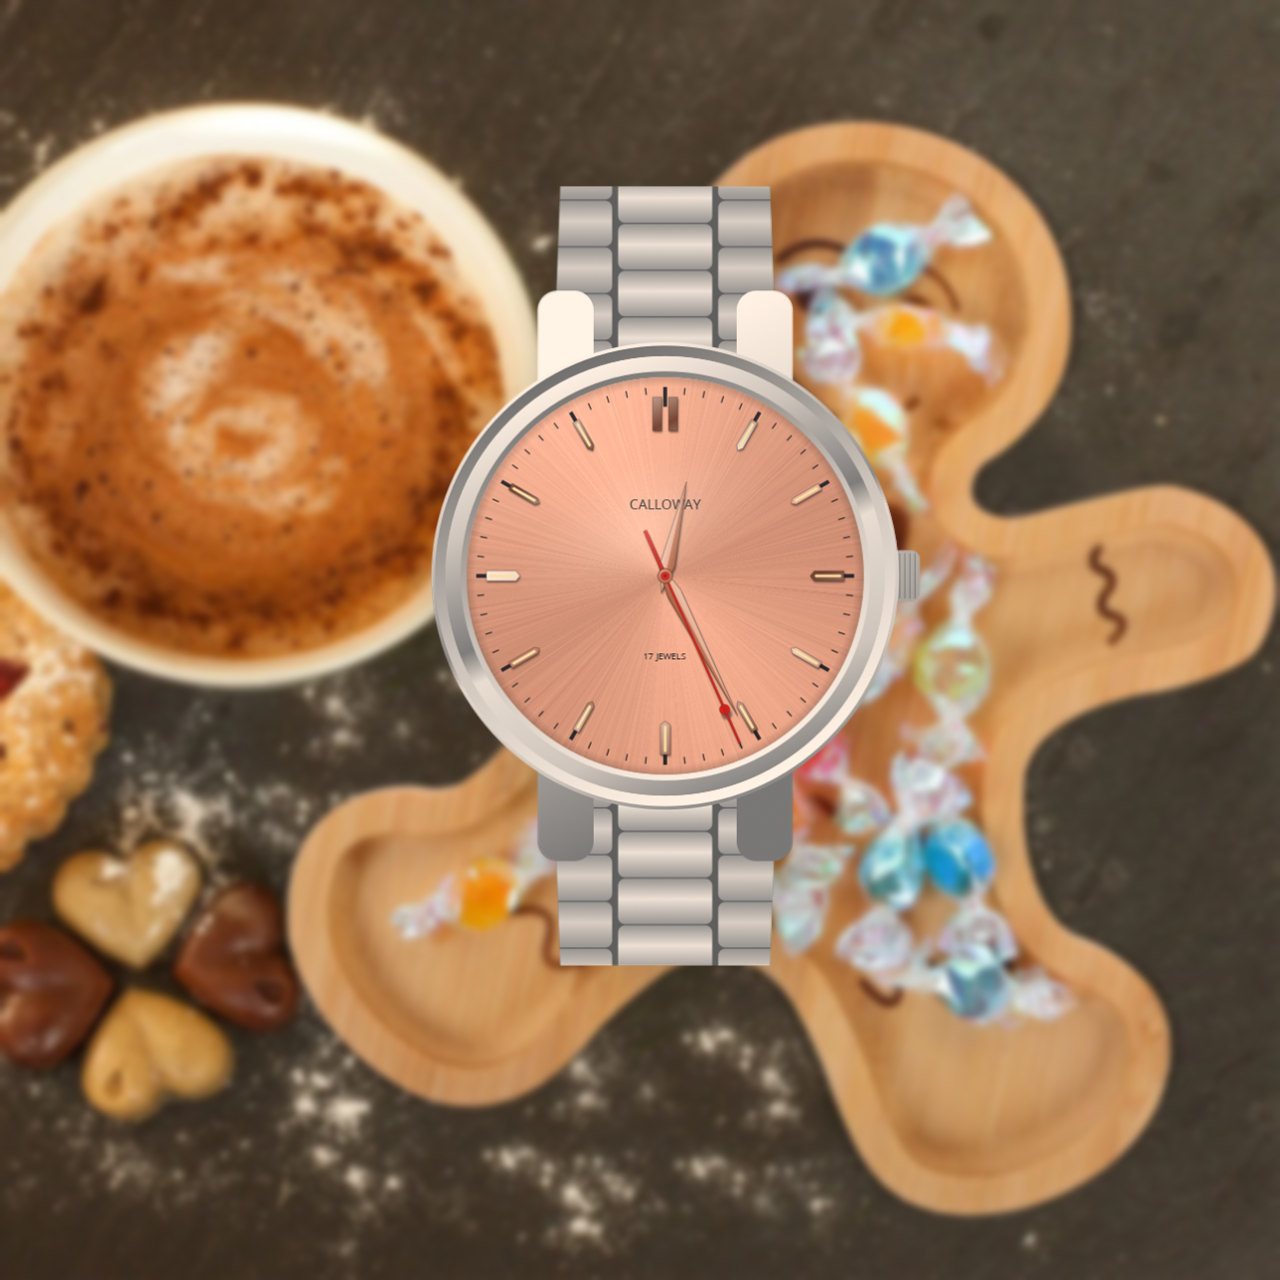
{"hour": 12, "minute": 25, "second": 26}
